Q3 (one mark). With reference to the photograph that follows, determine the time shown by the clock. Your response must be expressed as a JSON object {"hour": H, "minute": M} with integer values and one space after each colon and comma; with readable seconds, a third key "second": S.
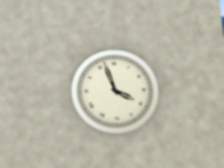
{"hour": 3, "minute": 57}
